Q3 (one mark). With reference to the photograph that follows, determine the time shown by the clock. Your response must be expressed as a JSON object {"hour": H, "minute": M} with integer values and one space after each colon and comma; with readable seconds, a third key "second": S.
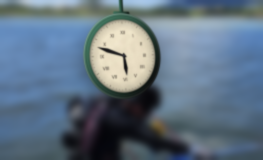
{"hour": 5, "minute": 48}
